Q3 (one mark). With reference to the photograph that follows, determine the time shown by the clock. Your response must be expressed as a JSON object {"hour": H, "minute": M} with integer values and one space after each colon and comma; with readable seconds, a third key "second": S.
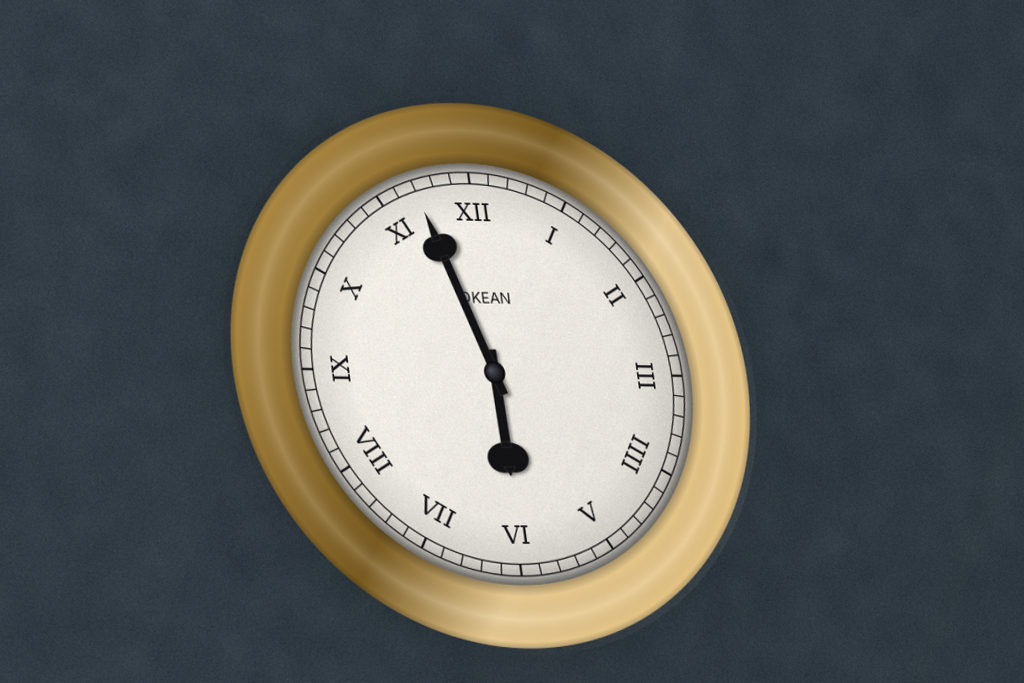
{"hour": 5, "minute": 57}
